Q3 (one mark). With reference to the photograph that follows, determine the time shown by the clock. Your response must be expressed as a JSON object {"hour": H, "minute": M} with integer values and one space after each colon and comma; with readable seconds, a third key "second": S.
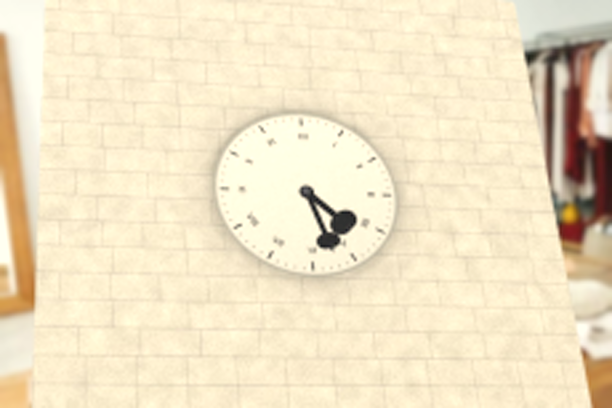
{"hour": 4, "minute": 27}
